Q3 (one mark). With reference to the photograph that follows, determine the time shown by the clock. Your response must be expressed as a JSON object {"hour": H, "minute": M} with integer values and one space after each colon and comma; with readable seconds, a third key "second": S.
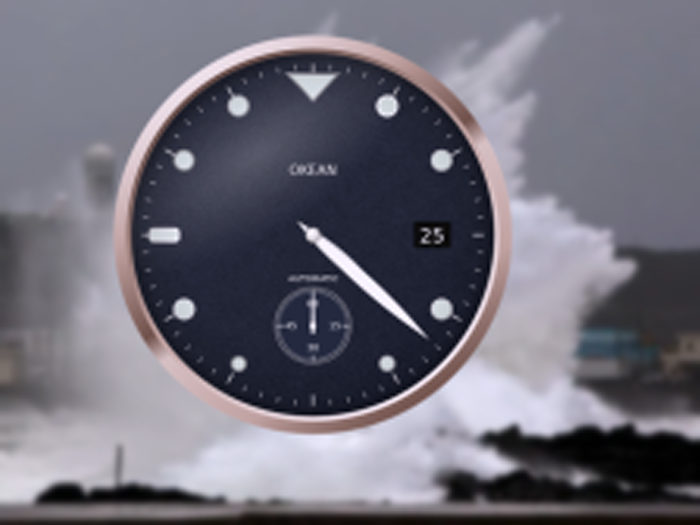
{"hour": 4, "minute": 22}
